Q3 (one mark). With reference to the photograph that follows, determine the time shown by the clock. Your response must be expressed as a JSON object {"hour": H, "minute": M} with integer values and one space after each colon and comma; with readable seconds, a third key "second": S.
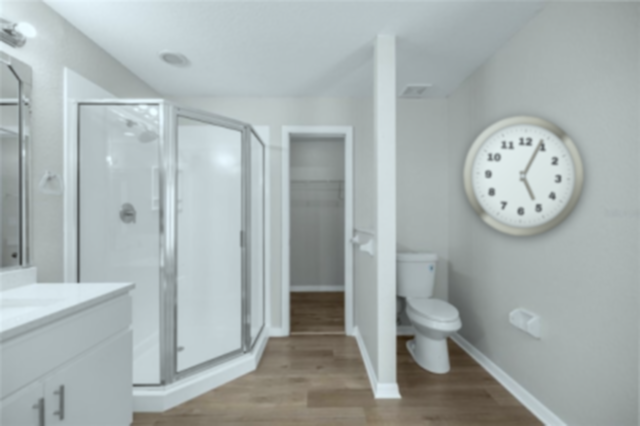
{"hour": 5, "minute": 4}
